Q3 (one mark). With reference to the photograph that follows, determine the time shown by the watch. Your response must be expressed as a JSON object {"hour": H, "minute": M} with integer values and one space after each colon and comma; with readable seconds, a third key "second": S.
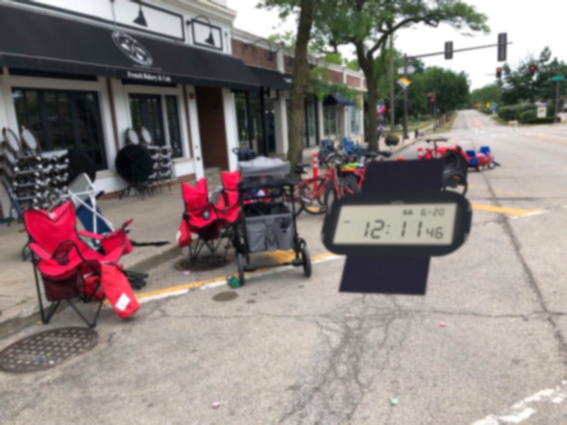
{"hour": 12, "minute": 11}
